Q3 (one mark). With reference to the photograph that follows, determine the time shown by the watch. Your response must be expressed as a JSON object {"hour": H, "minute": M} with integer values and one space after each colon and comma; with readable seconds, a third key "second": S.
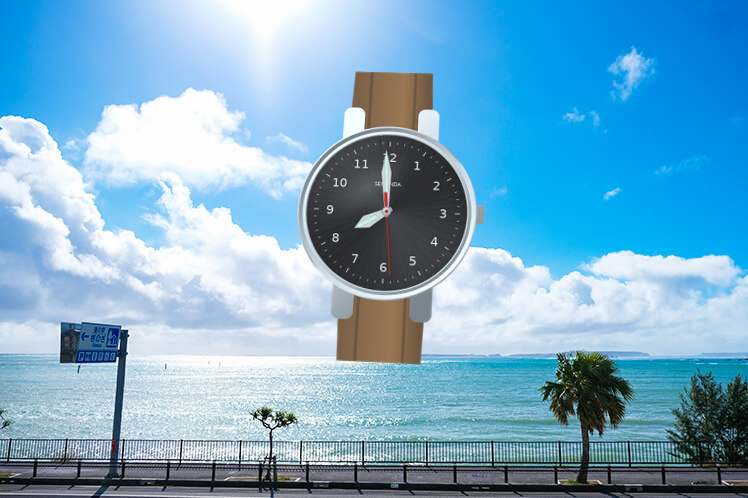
{"hour": 7, "minute": 59, "second": 29}
